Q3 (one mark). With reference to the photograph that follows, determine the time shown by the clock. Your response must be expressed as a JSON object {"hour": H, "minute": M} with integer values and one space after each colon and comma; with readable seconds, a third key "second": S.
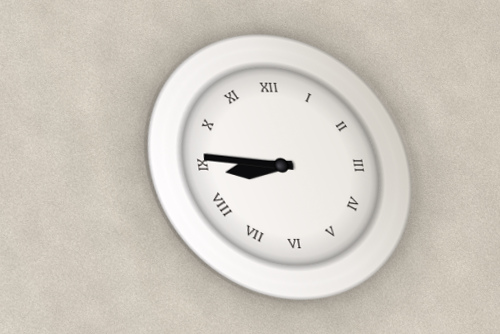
{"hour": 8, "minute": 46}
